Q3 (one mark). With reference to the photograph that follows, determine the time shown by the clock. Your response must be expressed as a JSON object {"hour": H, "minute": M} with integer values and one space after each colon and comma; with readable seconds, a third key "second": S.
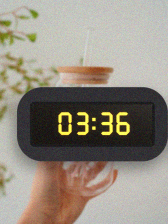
{"hour": 3, "minute": 36}
